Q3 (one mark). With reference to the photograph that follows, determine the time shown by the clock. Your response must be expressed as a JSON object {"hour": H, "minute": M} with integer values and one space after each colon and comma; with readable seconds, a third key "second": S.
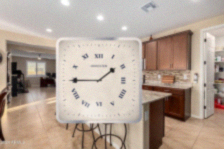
{"hour": 1, "minute": 45}
